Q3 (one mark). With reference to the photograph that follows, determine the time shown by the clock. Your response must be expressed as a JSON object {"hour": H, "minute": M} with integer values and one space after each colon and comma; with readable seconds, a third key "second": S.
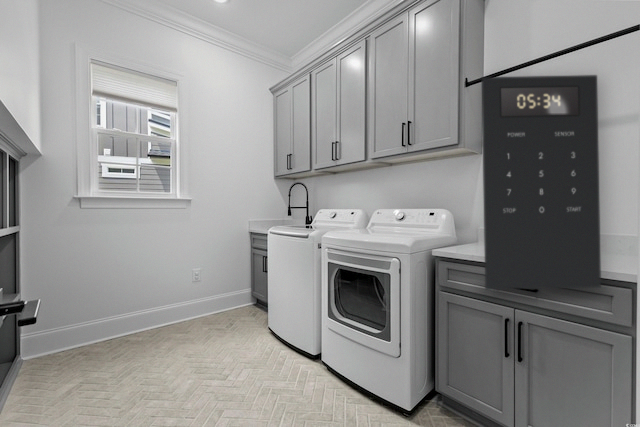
{"hour": 5, "minute": 34}
